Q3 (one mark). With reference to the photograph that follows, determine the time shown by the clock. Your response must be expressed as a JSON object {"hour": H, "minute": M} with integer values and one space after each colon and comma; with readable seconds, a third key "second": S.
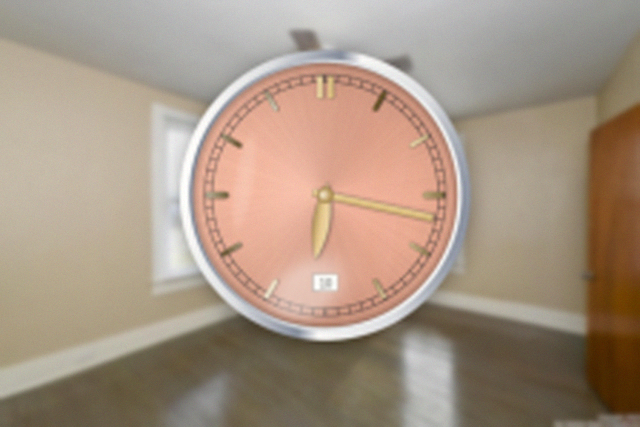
{"hour": 6, "minute": 17}
